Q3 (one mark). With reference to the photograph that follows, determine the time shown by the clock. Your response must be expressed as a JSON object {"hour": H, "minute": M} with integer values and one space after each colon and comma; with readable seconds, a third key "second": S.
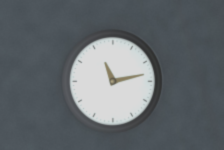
{"hour": 11, "minute": 13}
